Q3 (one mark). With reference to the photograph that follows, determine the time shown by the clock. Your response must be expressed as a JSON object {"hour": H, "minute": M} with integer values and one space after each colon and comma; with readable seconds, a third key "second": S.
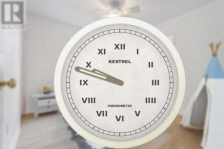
{"hour": 9, "minute": 48}
